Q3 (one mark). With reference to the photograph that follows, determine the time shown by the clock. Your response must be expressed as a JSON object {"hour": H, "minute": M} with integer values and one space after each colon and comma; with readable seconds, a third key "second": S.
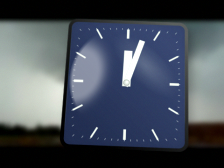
{"hour": 12, "minute": 3}
